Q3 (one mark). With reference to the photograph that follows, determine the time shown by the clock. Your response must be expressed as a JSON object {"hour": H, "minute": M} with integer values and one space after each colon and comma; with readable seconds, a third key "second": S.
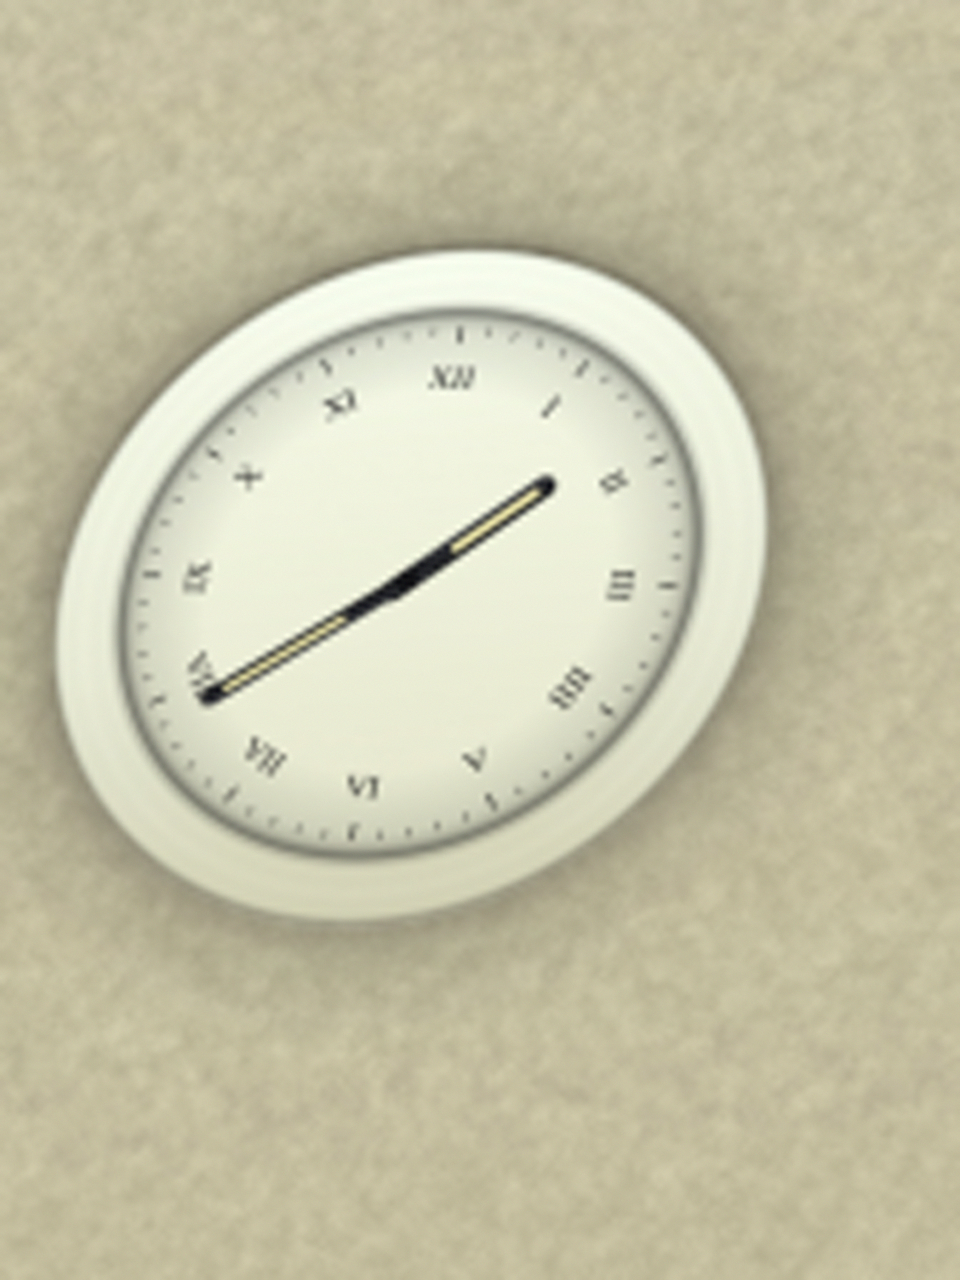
{"hour": 1, "minute": 39}
